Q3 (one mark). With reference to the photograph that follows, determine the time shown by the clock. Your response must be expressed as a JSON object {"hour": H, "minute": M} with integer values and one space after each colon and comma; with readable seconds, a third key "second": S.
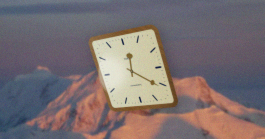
{"hour": 12, "minute": 21}
